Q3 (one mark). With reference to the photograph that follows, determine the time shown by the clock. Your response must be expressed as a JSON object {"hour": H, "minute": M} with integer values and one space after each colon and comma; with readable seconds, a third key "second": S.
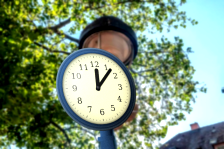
{"hour": 12, "minute": 7}
